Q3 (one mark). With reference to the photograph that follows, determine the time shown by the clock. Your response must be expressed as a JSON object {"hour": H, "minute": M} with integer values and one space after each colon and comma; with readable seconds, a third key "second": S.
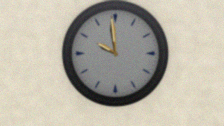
{"hour": 9, "minute": 59}
